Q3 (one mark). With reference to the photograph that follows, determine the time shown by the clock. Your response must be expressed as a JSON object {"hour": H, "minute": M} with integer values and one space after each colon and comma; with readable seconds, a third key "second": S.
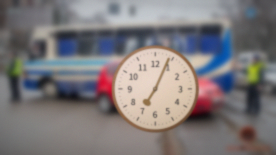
{"hour": 7, "minute": 4}
